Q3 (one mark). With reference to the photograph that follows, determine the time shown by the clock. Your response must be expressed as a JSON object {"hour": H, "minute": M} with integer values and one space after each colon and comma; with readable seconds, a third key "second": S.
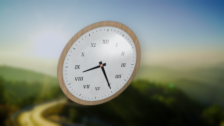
{"hour": 8, "minute": 25}
